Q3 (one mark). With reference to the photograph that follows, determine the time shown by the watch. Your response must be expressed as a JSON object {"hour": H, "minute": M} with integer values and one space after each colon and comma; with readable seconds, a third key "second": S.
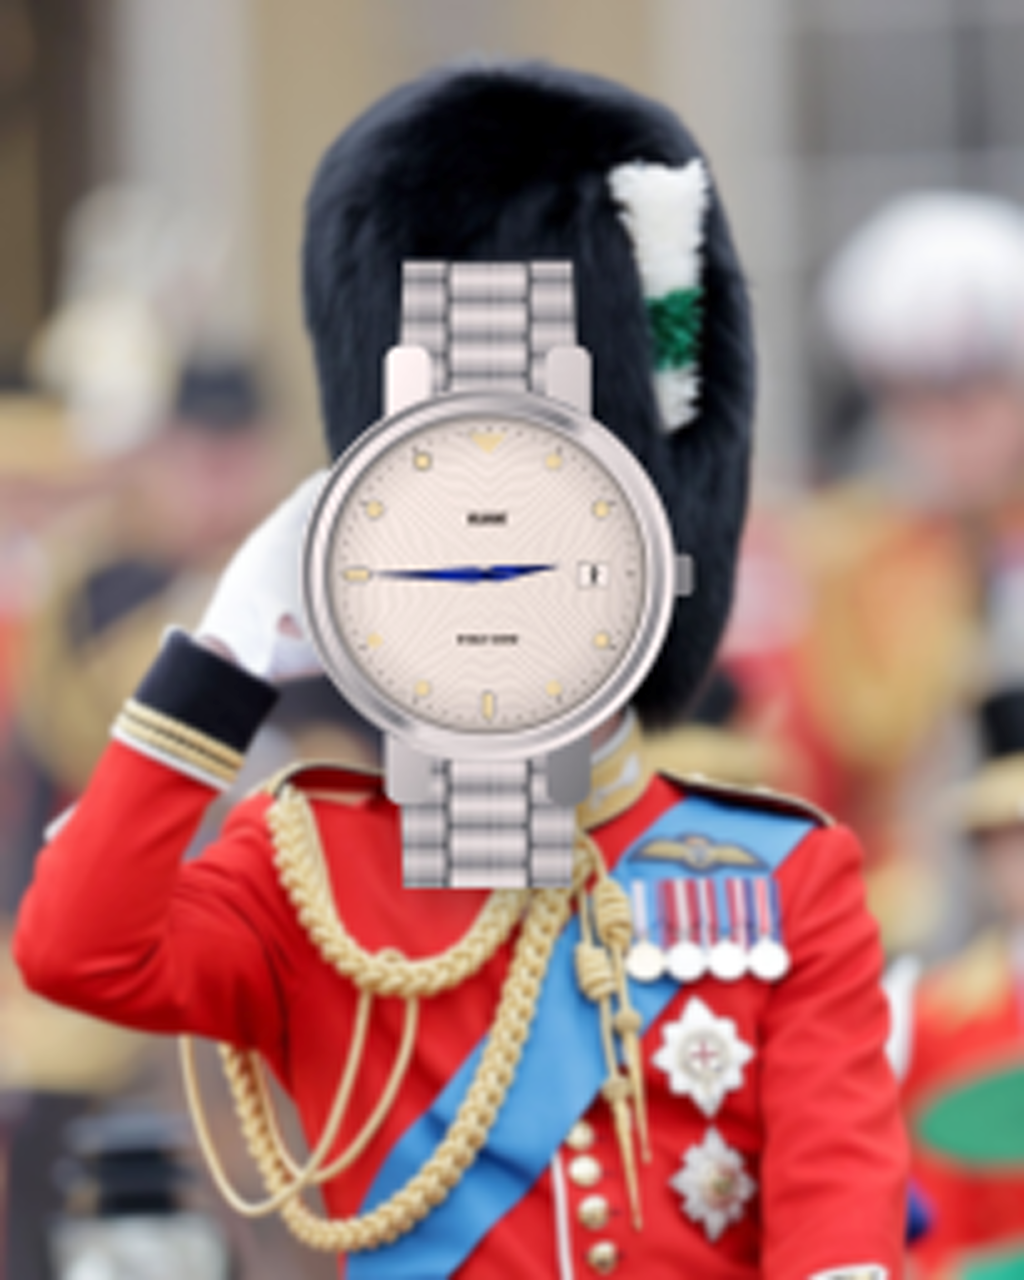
{"hour": 2, "minute": 45}
